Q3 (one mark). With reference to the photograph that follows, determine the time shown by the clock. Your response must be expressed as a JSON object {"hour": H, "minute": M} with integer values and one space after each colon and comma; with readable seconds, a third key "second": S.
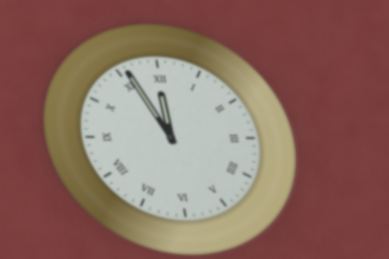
{"hour": 11, "minute": 56}
